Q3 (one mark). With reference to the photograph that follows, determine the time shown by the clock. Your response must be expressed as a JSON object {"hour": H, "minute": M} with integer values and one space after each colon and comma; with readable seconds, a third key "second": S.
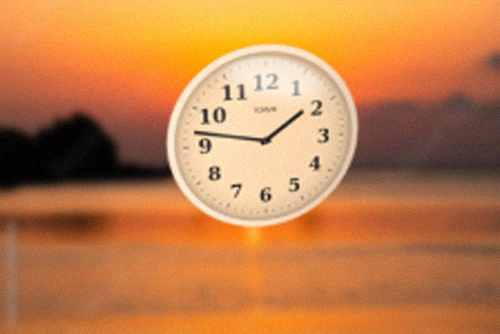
{"hour": 1, "minute": 47}
